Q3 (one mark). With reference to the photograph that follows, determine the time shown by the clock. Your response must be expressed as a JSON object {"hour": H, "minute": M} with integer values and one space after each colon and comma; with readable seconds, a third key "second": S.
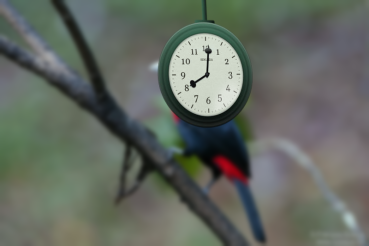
{"hour": 8, "minute": 1}
